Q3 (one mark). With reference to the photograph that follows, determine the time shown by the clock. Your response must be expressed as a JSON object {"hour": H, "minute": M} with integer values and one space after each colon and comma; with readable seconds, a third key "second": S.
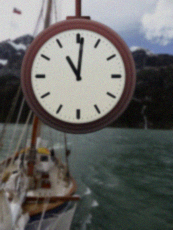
{"hour": 11, "minute": 1}
